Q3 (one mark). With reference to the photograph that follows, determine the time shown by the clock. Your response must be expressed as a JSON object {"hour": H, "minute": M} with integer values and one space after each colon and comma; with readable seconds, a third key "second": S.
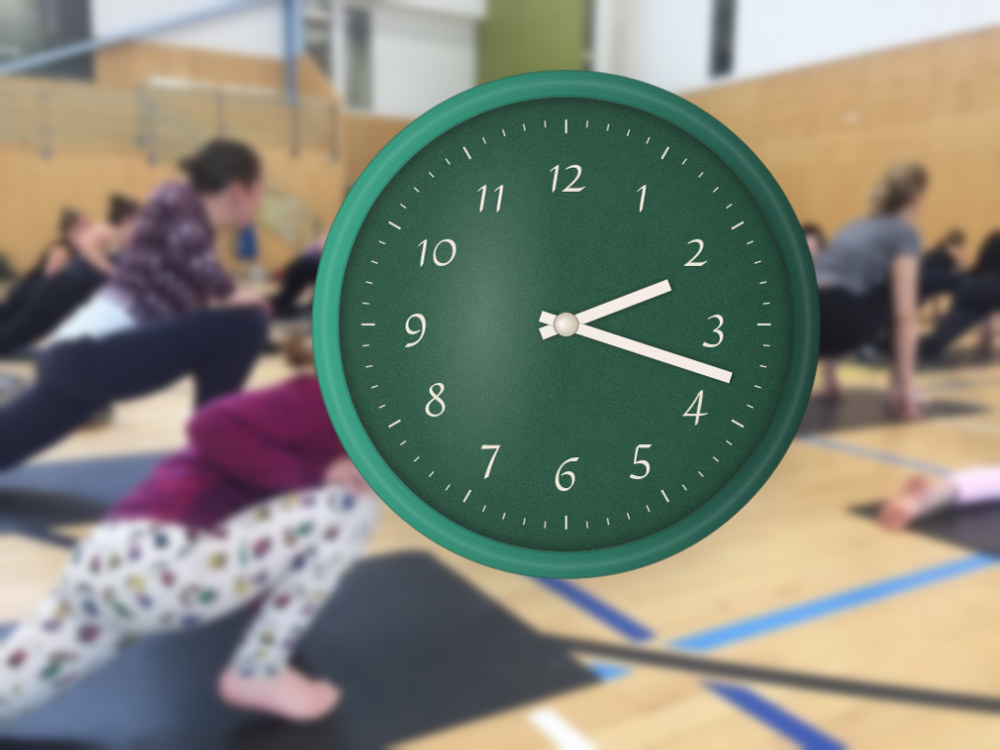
{"hour": 2, "minute": 18}
